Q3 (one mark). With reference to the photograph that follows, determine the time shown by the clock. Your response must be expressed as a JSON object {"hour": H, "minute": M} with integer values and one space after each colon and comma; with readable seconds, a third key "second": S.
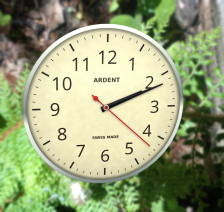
{"hour": 2, "minute": 11, "second": 22}
